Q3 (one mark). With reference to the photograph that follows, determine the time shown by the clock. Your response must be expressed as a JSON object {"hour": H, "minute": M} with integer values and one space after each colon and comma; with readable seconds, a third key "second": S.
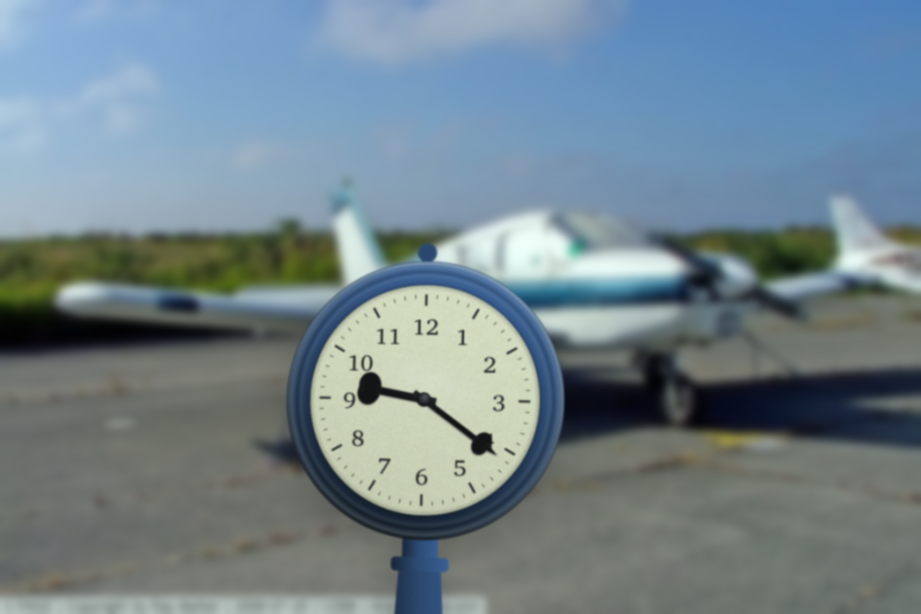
{"hour": 9, "minute": 21}
